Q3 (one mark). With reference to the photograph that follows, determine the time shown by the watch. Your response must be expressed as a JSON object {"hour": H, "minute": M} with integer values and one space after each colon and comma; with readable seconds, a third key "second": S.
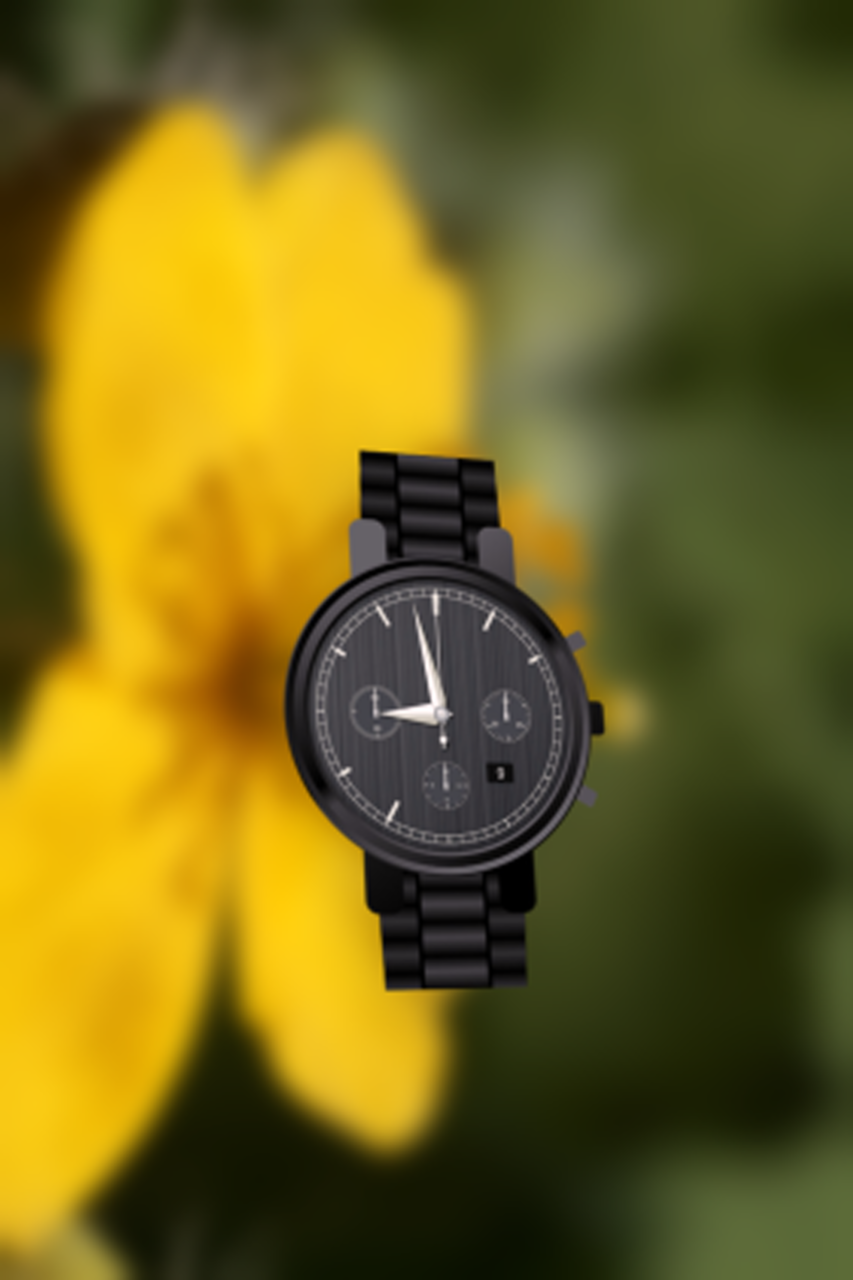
{"hour": 8, "minute": 58}
